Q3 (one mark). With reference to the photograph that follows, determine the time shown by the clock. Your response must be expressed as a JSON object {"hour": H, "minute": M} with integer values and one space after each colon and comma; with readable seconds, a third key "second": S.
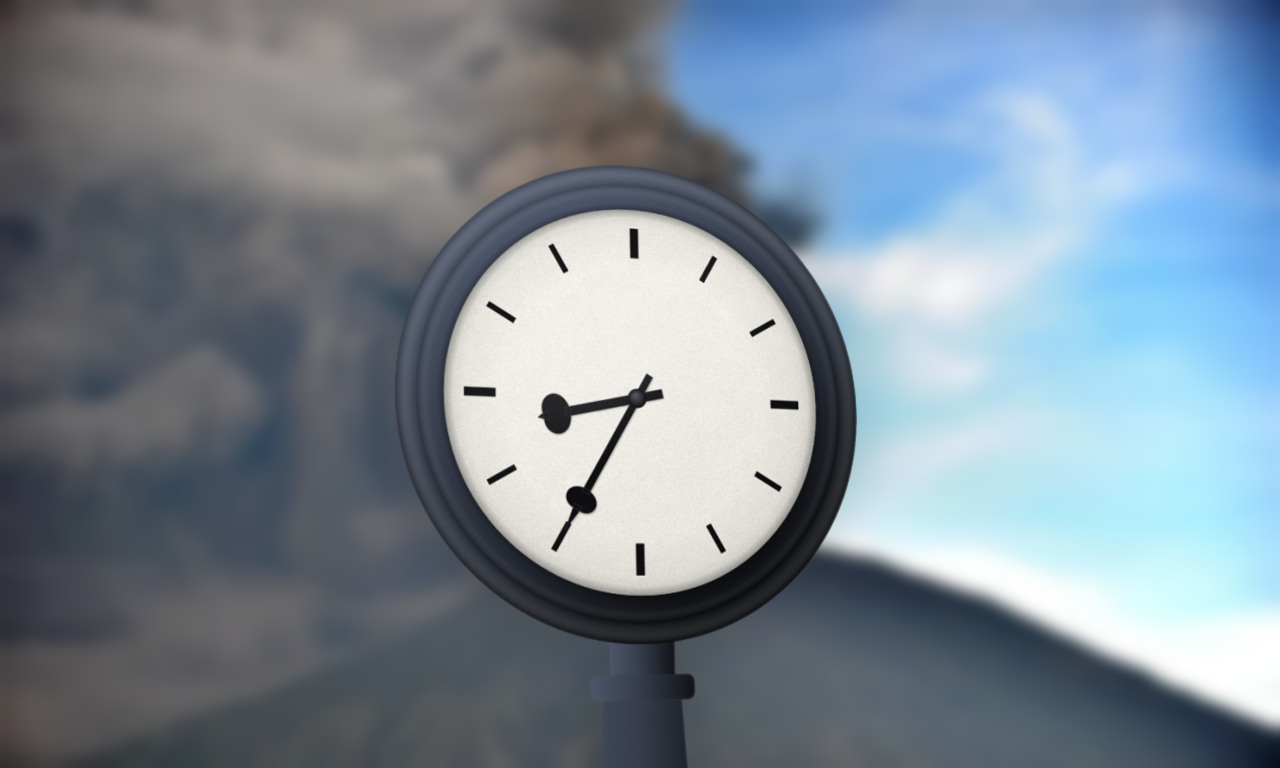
{"hour": 8, "minute": 35}
